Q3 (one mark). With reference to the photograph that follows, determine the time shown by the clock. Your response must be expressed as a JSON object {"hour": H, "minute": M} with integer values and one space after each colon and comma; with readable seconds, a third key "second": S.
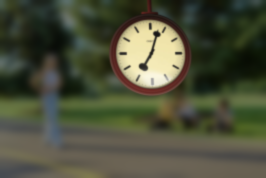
{"hour": 7, "minute": 3}
